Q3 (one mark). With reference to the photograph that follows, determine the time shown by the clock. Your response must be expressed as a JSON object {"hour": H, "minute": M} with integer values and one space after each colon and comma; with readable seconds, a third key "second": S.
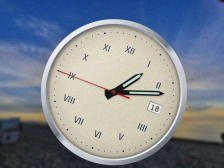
{"hour": 1, "minute": 11, "second": 45}
